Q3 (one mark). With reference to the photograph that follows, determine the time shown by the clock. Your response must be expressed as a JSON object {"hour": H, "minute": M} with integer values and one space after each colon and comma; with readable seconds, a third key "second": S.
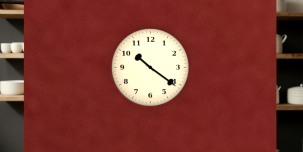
{"hour": 10, "minute": 21}
